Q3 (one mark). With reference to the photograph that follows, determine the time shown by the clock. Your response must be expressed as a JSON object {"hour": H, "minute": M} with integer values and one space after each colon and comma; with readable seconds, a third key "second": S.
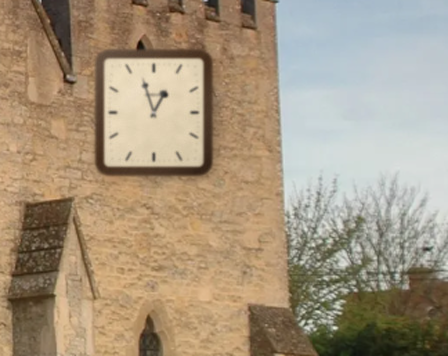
{"hour": 12, "minute": 57}
